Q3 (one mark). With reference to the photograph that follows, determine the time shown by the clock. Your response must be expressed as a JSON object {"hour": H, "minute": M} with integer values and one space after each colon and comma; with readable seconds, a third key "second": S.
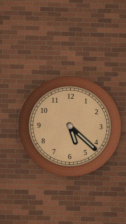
{"hour": 5, "minute": 22}
